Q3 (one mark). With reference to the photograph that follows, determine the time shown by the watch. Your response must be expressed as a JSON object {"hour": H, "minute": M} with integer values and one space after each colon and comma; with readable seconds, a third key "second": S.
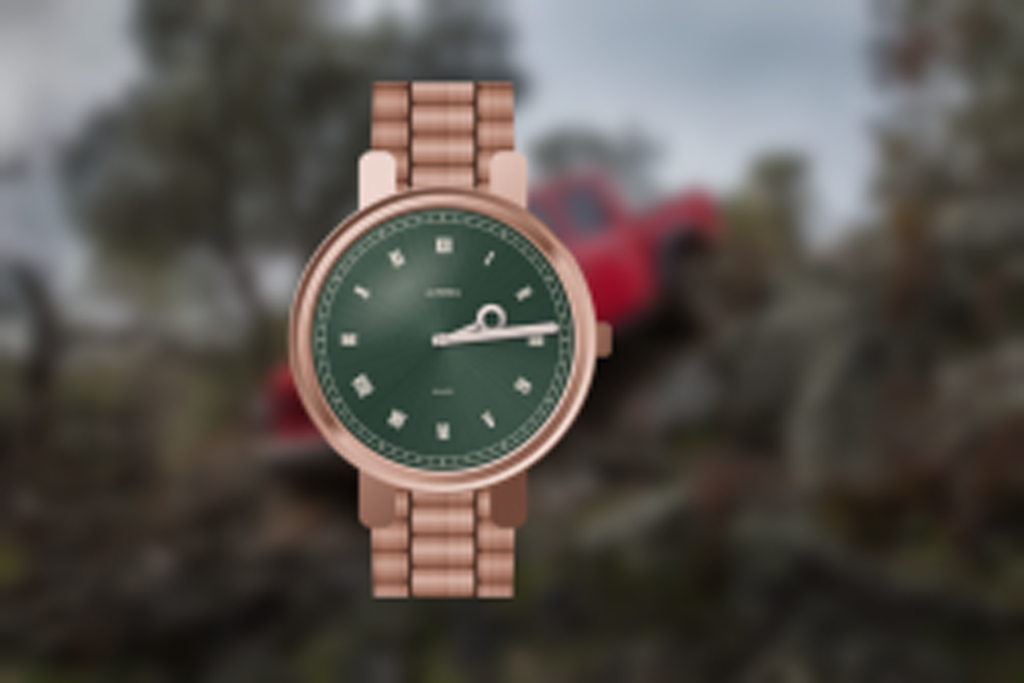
{"hour": 2, "minute": 14}
